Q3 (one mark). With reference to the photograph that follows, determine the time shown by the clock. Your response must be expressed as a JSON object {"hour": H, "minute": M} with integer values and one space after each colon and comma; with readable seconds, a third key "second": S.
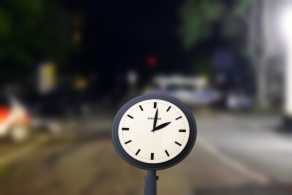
{"hour": 2, "minute": 1}
